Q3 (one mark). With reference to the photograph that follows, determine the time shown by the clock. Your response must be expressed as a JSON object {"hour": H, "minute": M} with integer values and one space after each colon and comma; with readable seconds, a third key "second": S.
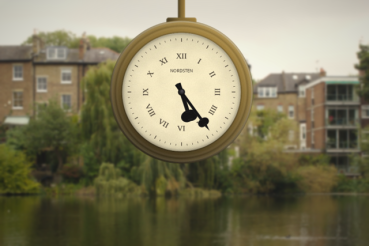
{"hour": 5, "minute": 24}
